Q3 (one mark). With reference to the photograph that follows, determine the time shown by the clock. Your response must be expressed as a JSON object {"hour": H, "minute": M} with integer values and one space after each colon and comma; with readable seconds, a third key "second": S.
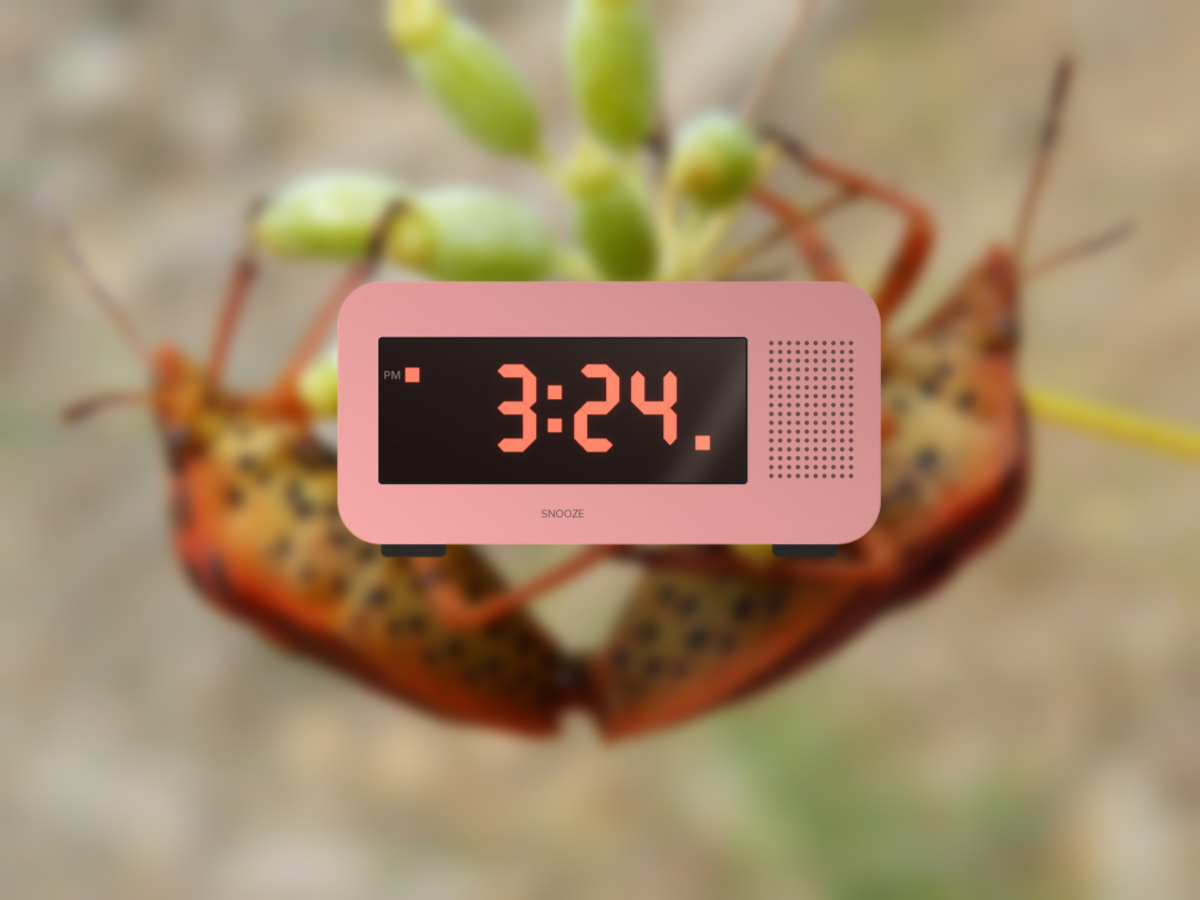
{"hour": 3, "minute": 24}
